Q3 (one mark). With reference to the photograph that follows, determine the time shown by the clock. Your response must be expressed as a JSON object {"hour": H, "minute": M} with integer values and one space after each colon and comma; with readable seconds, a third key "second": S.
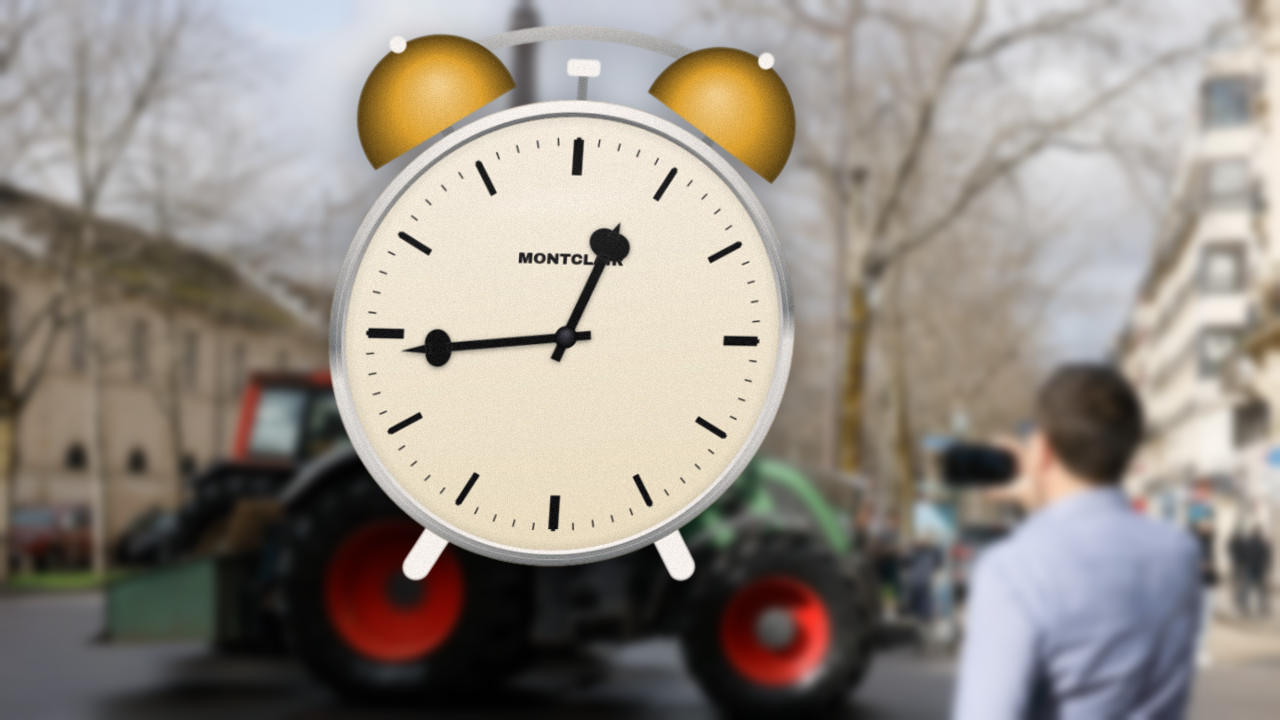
{"hour": 12, "minute": 44}
